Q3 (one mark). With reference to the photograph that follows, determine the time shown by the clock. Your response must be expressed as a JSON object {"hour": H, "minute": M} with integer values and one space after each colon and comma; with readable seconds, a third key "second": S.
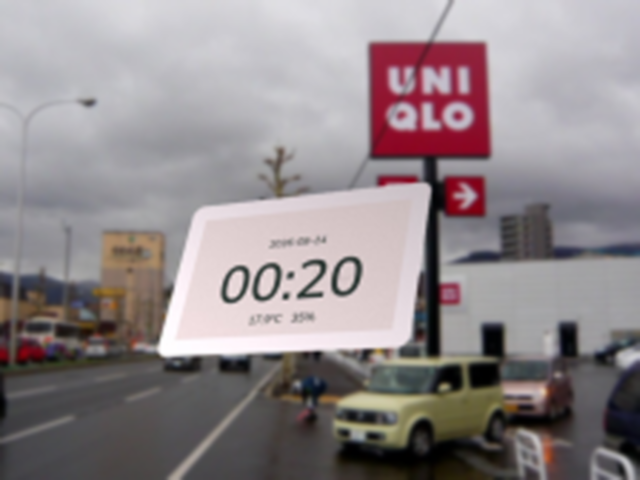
{"hour": 0, "minute": 20}
